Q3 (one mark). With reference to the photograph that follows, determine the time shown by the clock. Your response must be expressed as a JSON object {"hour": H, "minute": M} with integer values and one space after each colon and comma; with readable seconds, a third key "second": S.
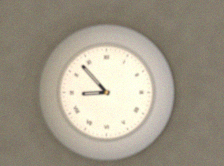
{"hour": 8, "minute": 53}
